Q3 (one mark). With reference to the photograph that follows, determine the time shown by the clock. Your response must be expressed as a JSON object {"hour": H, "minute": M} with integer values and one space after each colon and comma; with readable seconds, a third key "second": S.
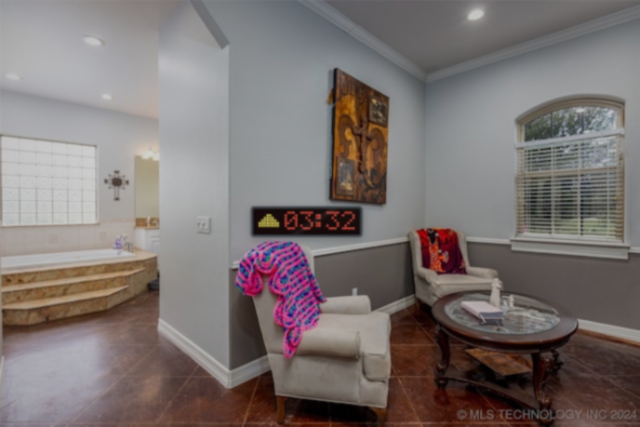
{"hour": 3, "minute": 32}
